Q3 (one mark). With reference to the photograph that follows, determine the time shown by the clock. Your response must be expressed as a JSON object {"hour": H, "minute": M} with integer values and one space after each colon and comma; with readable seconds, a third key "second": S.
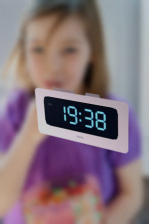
{"hour": 19, "minute": 38}
